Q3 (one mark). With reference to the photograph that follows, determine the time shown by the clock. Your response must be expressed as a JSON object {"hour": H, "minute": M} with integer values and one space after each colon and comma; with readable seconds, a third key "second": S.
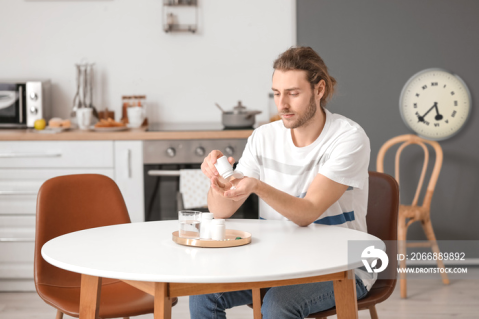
{"hour": 5, "minute": 38}
